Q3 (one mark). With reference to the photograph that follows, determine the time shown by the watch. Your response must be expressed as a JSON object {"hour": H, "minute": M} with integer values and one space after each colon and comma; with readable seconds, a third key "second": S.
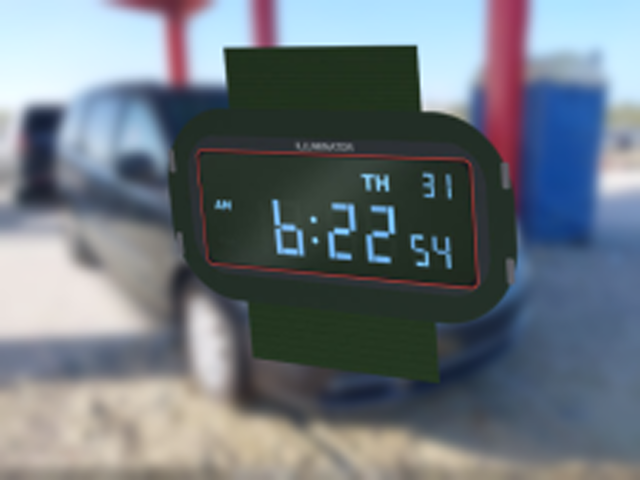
{"hour": 6, "minute": 22, "second": 54}
